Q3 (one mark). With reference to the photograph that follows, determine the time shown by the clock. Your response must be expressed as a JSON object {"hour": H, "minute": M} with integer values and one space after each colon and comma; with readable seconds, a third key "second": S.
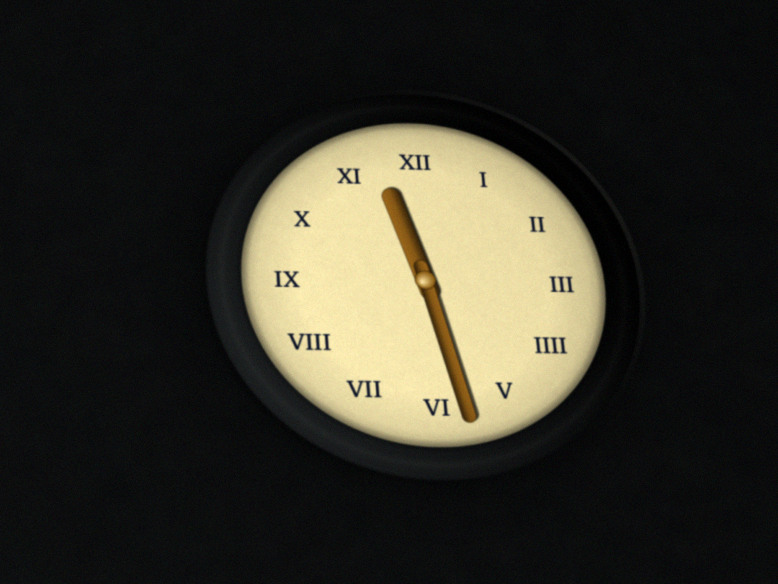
{"hour": 11, "minute": 28}
